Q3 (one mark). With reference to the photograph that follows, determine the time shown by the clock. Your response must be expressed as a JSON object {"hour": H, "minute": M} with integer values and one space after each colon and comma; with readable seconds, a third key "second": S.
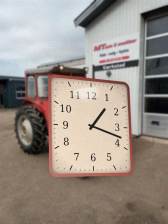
{"hour": 1, "minute": 18}
